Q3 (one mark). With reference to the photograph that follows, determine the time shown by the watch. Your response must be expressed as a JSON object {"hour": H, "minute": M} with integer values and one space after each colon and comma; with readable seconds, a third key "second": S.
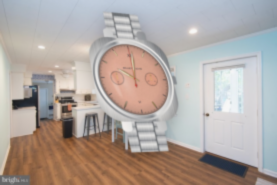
{"hour": 10, "minute": 1}
